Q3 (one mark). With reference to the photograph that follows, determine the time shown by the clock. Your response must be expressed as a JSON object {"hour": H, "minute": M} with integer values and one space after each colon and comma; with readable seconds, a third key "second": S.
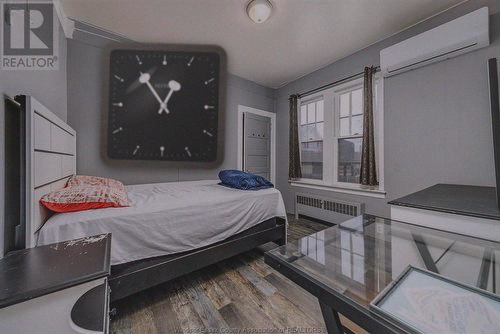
{"hour": 12, "minute": 54}
